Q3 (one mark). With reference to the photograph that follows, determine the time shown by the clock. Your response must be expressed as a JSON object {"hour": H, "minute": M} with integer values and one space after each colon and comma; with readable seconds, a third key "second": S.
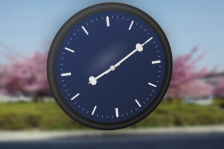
{"hour": 8, "minute": 10}
